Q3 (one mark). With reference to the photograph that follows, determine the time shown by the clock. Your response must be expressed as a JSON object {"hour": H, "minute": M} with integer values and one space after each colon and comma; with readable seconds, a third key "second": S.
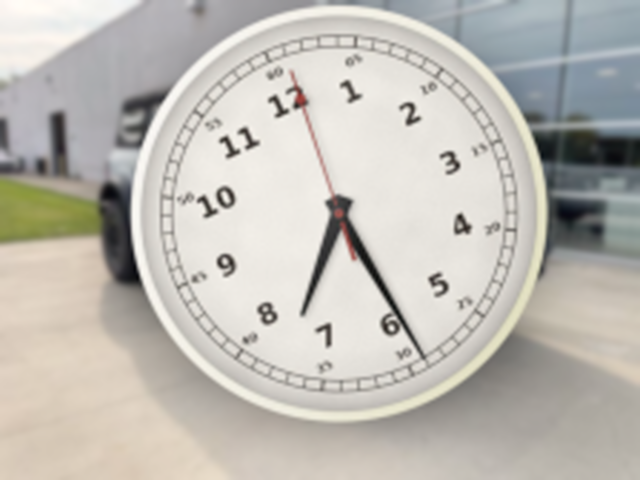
{"hour": 7, "minute": 29, "second": 1}
